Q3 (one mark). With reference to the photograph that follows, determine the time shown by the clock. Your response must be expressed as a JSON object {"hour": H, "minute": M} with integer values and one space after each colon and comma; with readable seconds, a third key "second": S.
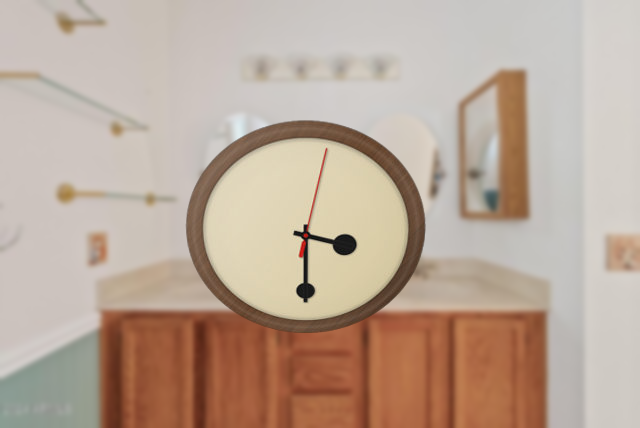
{"hour": 3, "minute": 30, "second": 2}
